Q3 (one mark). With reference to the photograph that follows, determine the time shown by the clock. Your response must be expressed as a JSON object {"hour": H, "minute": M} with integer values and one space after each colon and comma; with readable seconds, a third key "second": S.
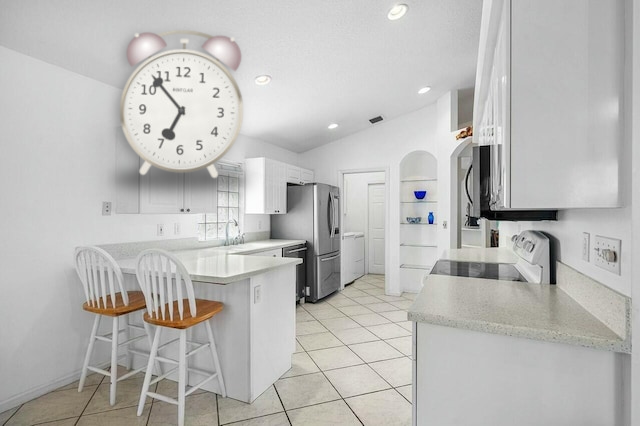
{"hour": 6, "minute": 53}
